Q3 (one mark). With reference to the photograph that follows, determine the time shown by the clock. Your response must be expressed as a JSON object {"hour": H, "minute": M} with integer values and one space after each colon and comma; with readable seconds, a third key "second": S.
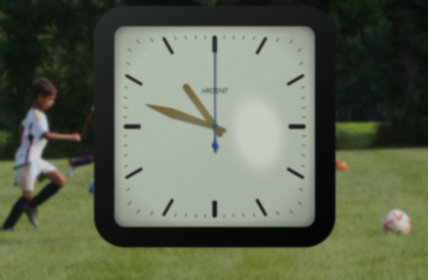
{"hour": 10, "minute": 48, "second": 0}
